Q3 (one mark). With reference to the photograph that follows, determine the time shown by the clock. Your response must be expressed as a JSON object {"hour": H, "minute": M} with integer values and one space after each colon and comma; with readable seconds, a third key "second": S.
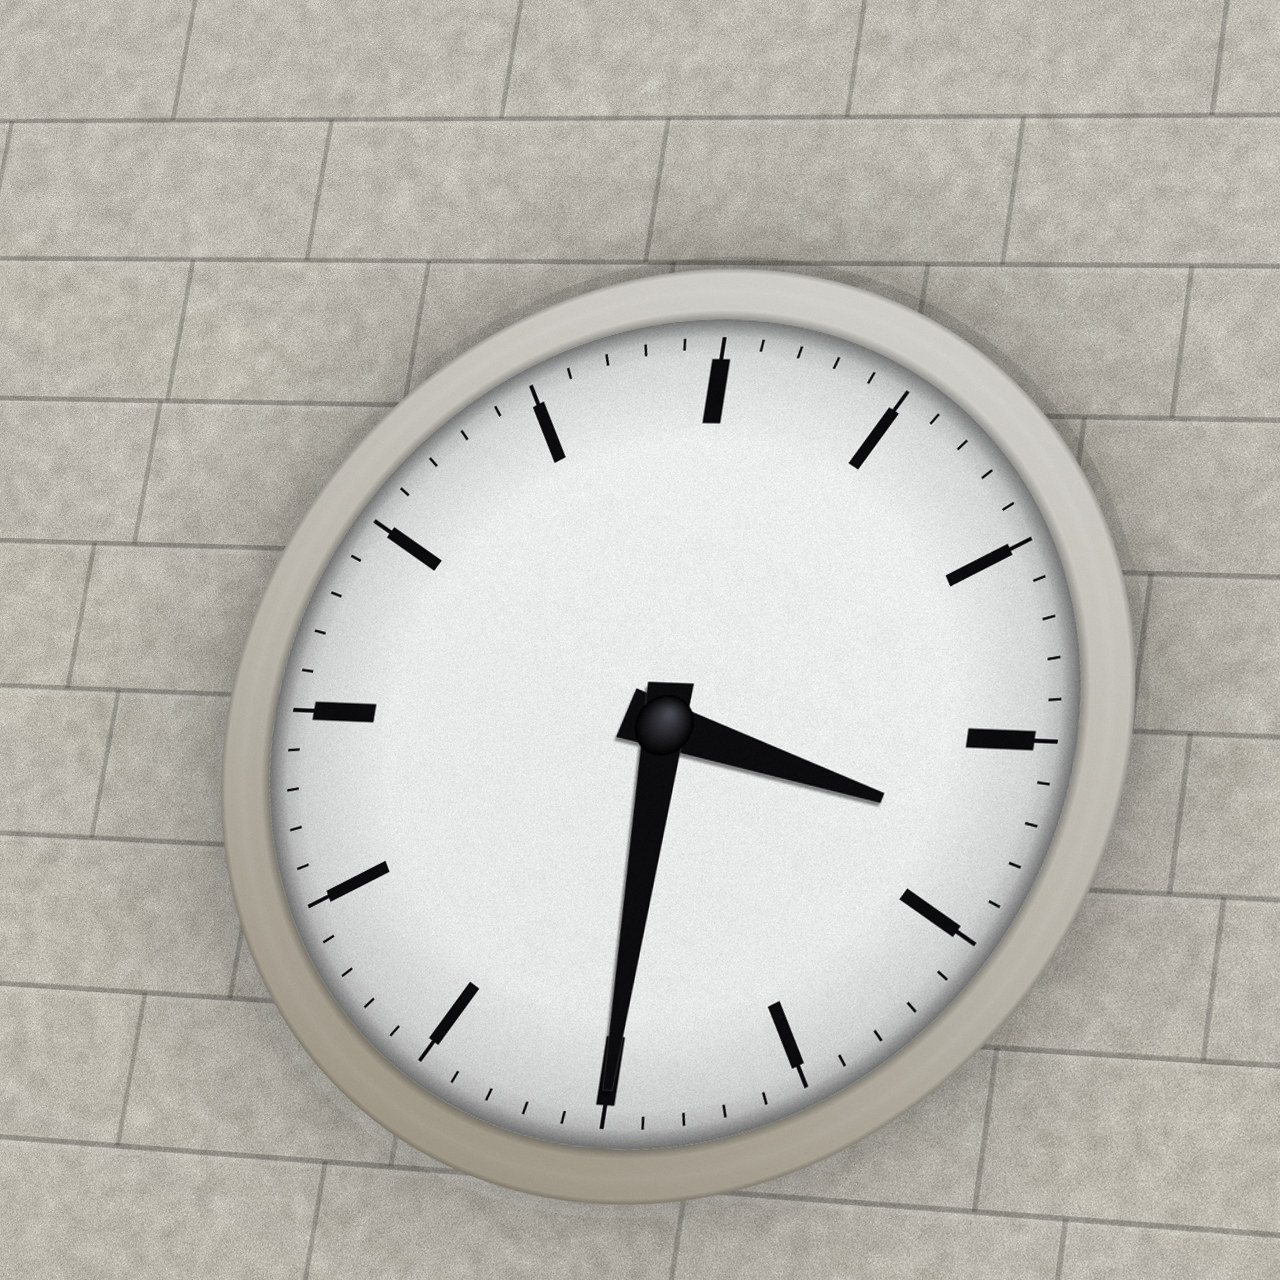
{"hour": 3, "minute": 30}
